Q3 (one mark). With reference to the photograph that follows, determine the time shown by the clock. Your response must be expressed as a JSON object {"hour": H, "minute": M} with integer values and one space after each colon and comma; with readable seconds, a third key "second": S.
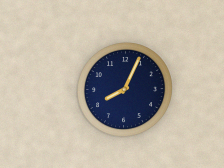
{"hour": 8, "minute": 4}
